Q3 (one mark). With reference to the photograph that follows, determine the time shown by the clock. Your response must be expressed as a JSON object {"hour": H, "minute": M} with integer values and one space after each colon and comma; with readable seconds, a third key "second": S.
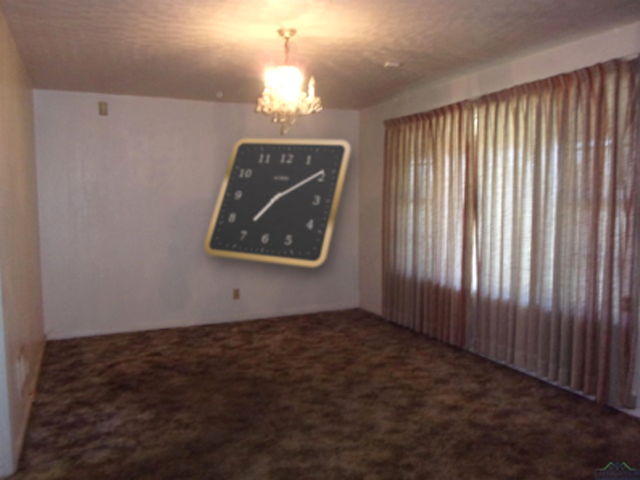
{"hour": 7, "minute": 9}
